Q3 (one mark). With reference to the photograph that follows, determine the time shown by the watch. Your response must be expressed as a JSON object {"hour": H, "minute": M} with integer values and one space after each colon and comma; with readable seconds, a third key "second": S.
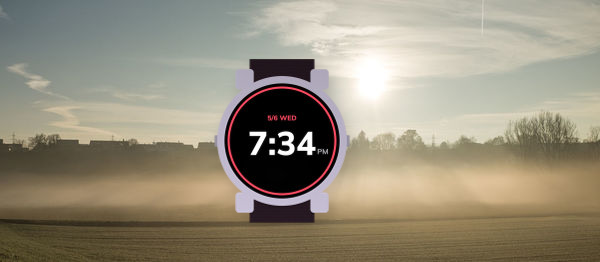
{"hour": 7, "minute": 34}
